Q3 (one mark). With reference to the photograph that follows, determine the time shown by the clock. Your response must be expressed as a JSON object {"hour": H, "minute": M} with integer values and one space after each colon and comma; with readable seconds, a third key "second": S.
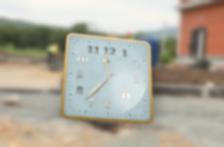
{"hour": 11, "minute": 37}
